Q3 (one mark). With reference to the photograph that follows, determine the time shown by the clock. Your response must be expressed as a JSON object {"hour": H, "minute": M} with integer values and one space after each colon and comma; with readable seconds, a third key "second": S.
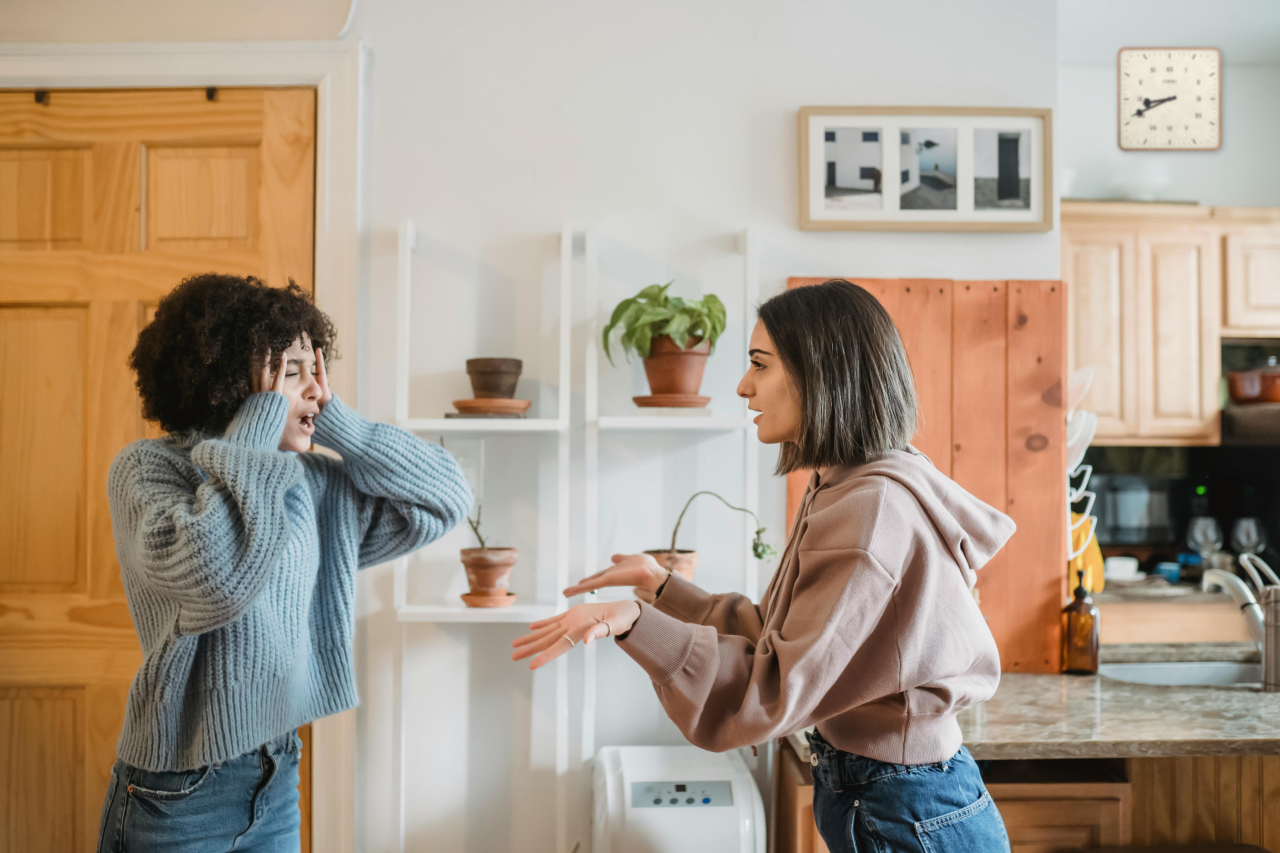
{"hour": 8, "minute": 41}
